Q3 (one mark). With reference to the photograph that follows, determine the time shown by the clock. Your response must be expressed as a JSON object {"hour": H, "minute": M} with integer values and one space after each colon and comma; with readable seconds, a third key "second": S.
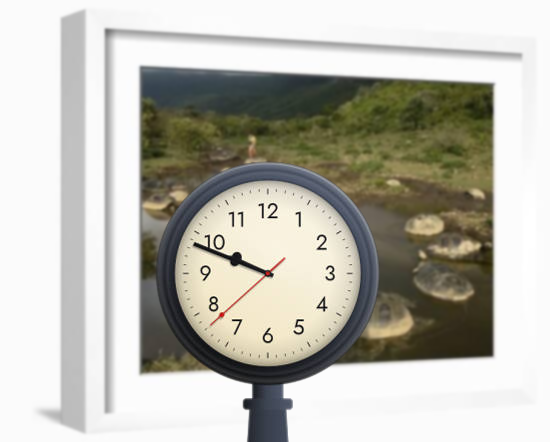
{"hour": 9, "minute": 48, "second": 38}
